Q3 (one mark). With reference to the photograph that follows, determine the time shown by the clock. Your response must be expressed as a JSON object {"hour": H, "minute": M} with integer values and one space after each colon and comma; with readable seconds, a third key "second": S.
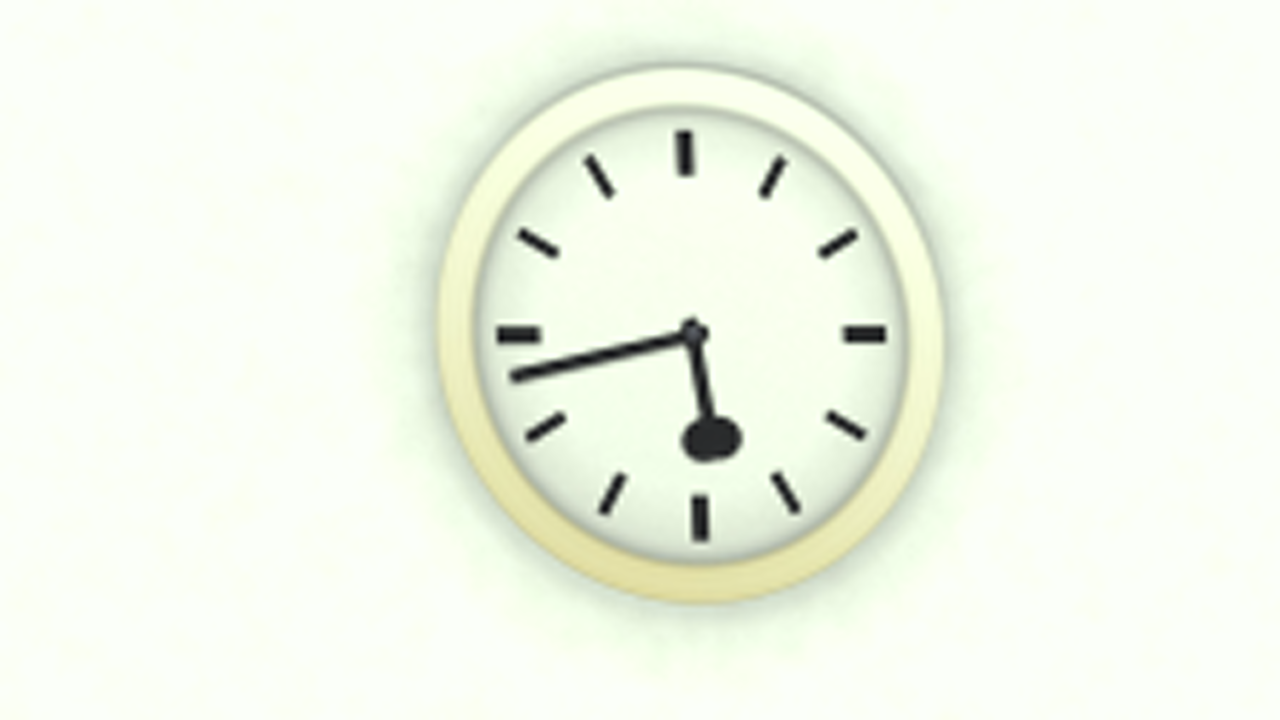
{"hour": 5, "minute": 43}
